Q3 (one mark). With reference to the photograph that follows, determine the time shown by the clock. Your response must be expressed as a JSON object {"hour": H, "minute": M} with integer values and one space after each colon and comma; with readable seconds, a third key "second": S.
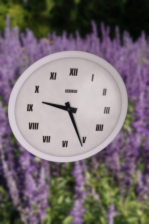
{"hour": 9, "minute": 26}
